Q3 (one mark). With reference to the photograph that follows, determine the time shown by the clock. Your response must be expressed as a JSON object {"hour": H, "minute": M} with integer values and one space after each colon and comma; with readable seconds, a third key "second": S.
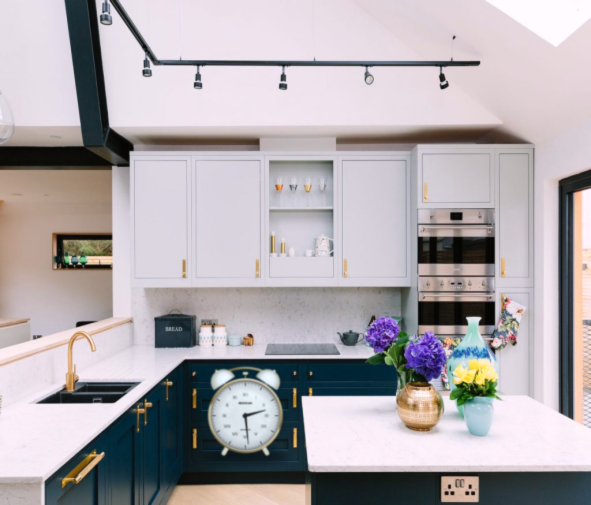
{"hour": 2, "minute": 29}
